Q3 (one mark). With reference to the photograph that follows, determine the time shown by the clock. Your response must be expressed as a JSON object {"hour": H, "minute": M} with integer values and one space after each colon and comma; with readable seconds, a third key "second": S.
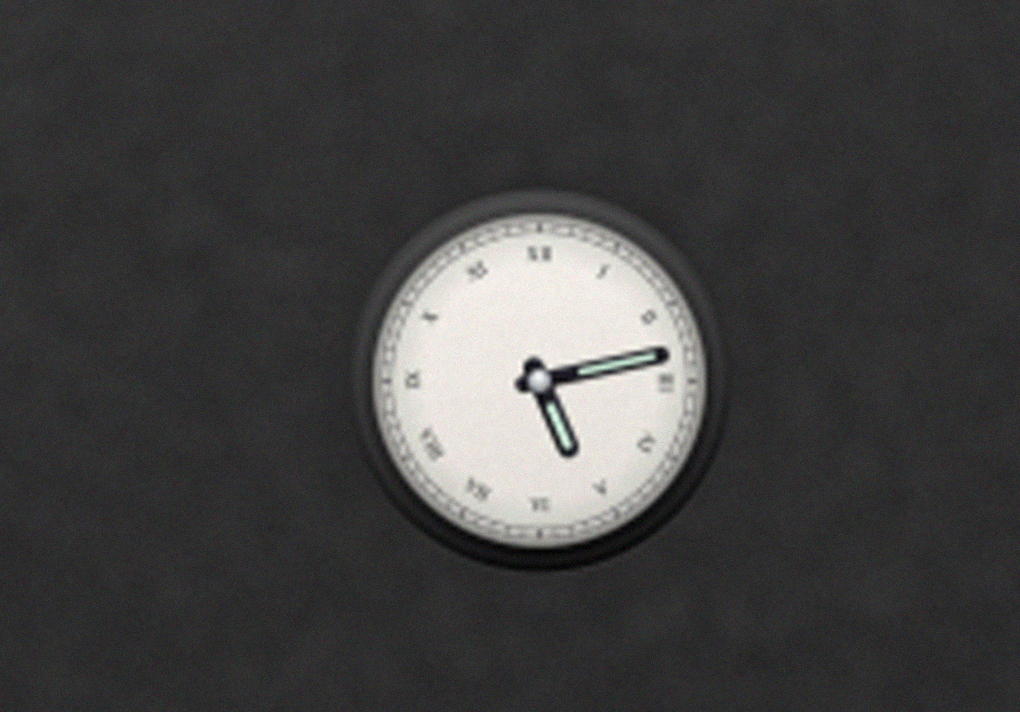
{"hour": 5, "minute": 13}
